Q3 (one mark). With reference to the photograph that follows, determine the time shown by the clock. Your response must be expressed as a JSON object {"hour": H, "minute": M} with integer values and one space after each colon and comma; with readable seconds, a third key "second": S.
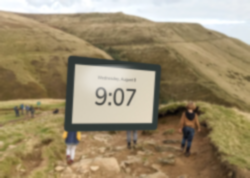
{"hour": 9, "minute": 7}
